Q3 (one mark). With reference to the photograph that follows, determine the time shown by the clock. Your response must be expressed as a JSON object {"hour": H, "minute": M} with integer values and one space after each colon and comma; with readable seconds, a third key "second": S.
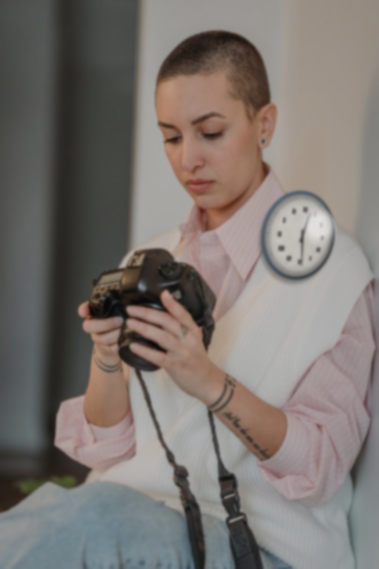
{"hour": 12, "minute": 29}
